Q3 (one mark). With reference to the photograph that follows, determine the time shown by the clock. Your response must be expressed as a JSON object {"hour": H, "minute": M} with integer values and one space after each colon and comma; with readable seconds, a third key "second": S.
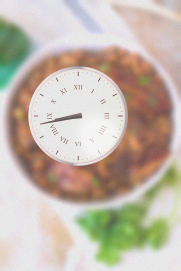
{"hour": 8, "minute": 43}
